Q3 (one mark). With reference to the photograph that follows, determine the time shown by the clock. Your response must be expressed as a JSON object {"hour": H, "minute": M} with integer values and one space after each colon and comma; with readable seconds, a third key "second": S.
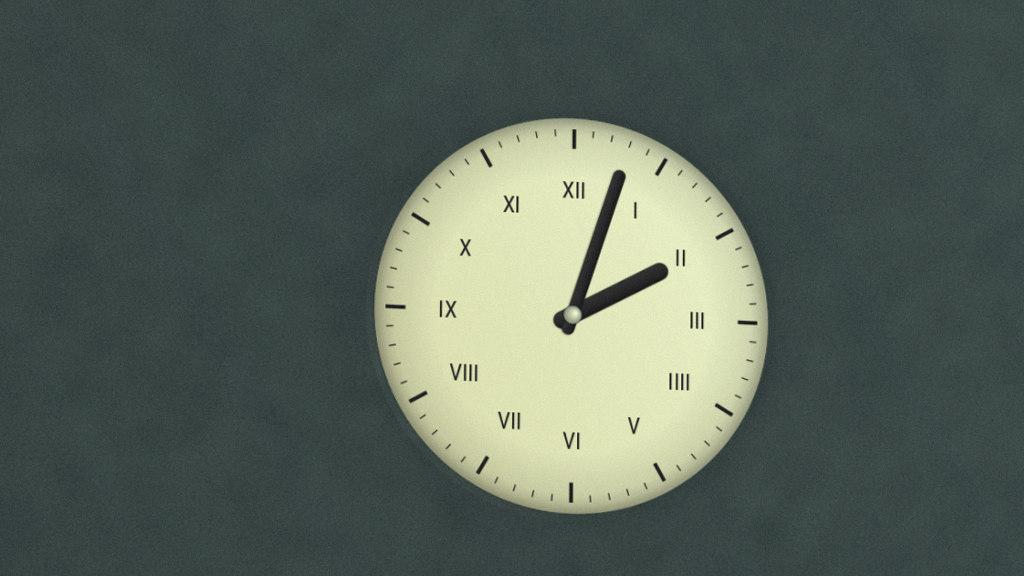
{"hour": 2, "minute": 3}
